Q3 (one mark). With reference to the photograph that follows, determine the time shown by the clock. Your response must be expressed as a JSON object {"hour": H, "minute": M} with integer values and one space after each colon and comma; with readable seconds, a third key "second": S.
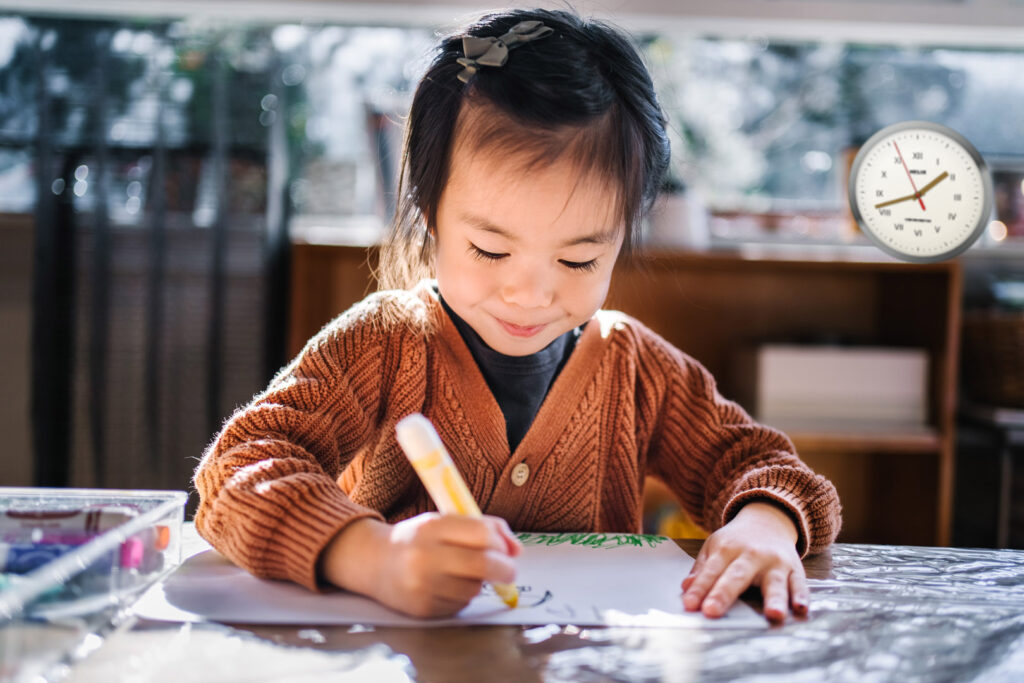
{"hour": 1, "minute": 41, "second": 56}
